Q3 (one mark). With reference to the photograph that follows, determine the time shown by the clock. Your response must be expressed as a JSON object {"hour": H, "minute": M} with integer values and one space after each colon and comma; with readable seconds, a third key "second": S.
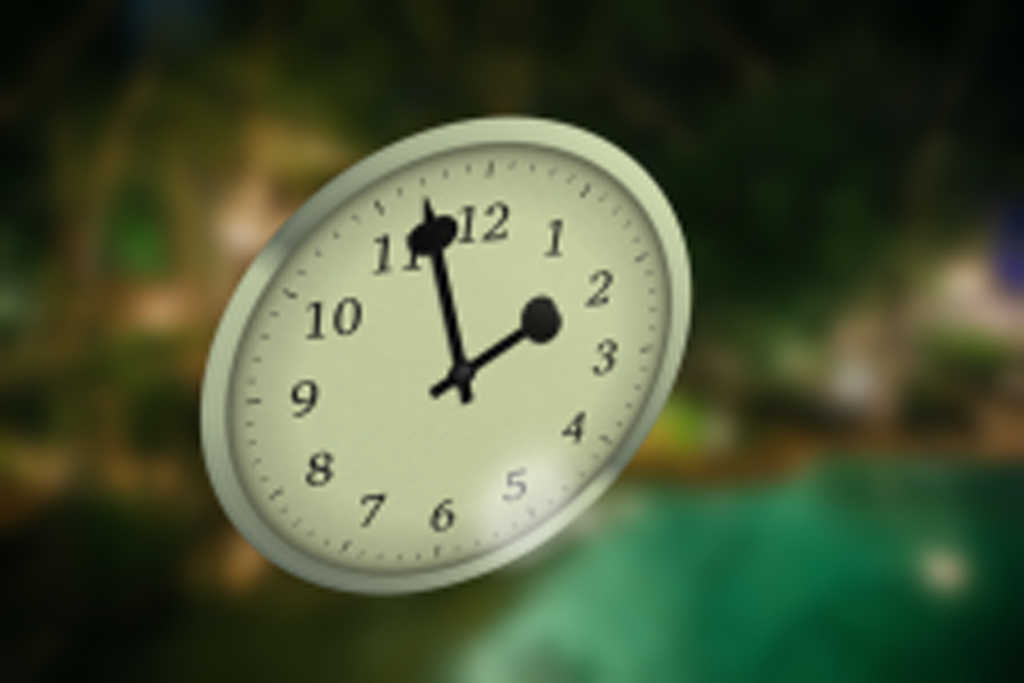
{"hour": 1, "minute": 57}
